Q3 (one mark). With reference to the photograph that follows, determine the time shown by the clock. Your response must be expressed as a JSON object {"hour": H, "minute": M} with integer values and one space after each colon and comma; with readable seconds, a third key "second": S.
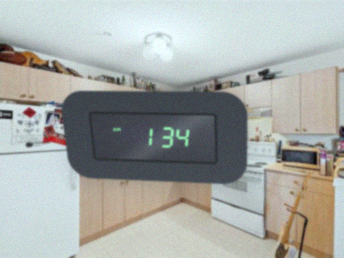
{"hour": 1, "minute": 34}
